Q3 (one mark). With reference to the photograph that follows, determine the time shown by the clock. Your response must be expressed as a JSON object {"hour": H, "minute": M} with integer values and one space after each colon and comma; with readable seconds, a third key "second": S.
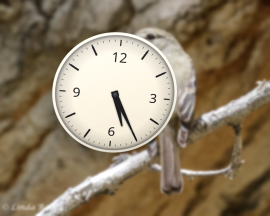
{"hour": 5, "minute": 25}
